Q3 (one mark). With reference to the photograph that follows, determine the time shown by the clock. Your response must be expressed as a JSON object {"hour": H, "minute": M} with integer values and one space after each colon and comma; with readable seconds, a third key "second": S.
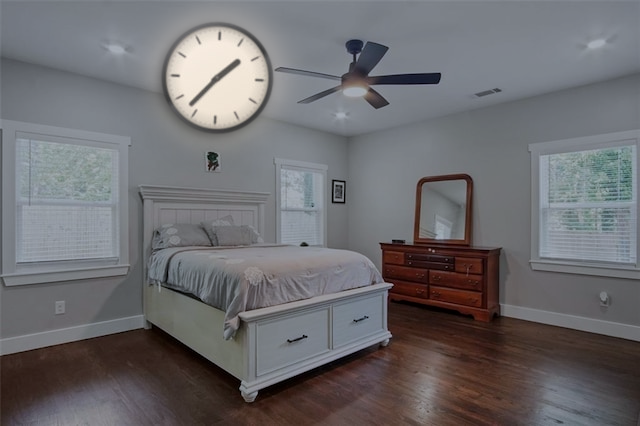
{"hour": 1, "minute": 37}
